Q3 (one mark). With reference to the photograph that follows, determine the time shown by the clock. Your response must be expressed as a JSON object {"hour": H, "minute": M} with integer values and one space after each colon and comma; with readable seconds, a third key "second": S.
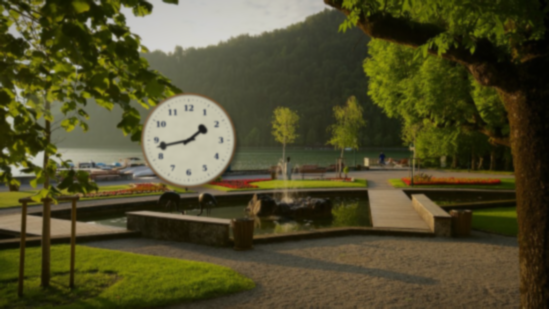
{"hour": 1, "minute": 43}
